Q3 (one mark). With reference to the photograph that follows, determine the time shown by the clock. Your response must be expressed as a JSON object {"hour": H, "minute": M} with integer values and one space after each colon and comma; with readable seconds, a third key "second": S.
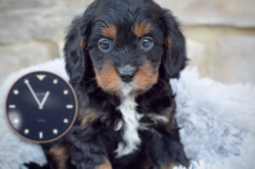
{"hour": 12, "minute": 55}
